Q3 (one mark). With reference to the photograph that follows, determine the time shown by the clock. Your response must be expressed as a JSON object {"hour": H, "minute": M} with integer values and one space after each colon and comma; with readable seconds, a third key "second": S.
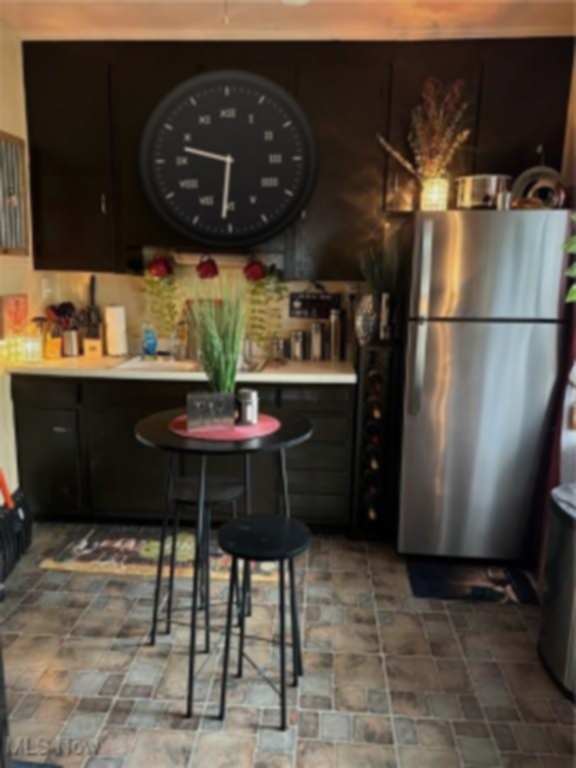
{"hour": 9, "minute": 31}
